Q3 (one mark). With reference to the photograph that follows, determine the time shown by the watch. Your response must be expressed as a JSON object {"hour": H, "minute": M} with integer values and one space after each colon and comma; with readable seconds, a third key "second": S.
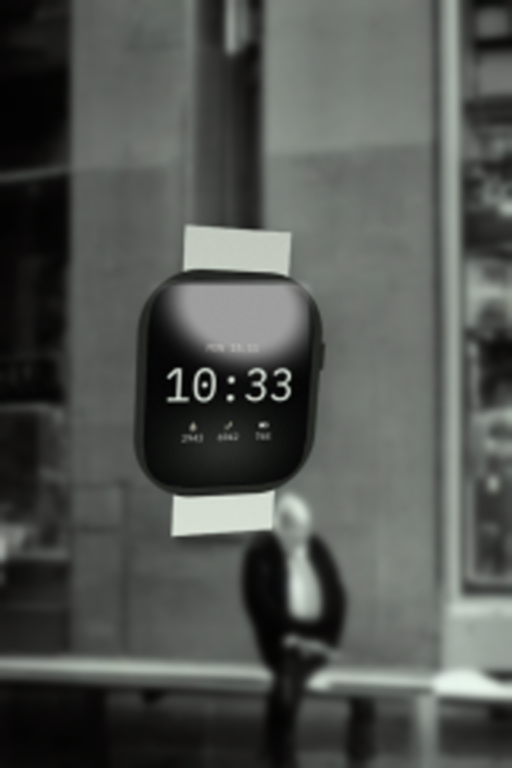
{"hour": 10, "minute": 33}
